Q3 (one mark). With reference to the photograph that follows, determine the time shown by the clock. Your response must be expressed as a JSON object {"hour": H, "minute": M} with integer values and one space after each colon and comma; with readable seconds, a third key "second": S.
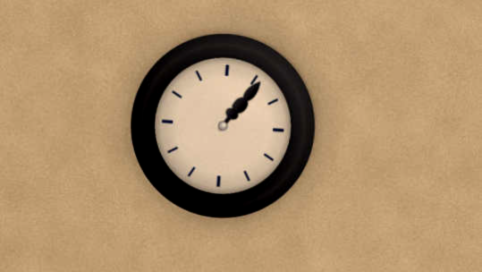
{"hour": 1, "minute": 6}
